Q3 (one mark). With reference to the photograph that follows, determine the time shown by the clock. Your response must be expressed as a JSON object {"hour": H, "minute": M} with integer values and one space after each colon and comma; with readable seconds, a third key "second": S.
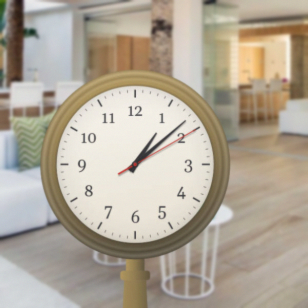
{"hour": 1, "minute": 8, "second": 10}
